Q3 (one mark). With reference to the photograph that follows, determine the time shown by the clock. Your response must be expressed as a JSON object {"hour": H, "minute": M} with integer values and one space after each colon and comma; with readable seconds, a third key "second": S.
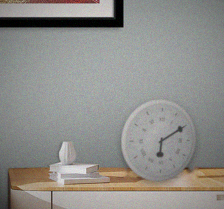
{"hour": 6, "minute": 10}
